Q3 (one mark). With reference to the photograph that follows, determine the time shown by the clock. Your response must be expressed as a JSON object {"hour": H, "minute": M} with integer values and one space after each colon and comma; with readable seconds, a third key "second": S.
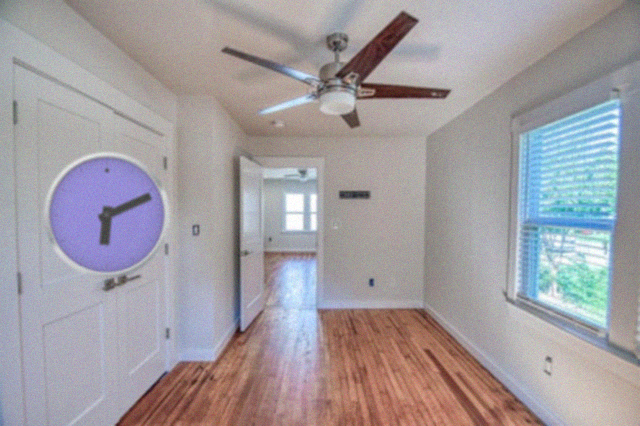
{"hour": 6, "minute": 11}
